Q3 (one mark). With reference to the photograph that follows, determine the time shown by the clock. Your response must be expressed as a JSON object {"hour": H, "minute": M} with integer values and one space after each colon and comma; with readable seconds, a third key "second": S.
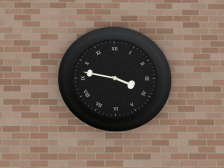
{"hour": 3, "minute": 47}
